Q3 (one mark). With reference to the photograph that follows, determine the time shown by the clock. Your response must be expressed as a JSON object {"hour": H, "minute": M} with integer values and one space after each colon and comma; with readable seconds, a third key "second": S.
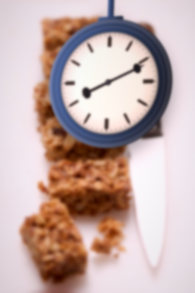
{"hour": 8, "minute": 11}
